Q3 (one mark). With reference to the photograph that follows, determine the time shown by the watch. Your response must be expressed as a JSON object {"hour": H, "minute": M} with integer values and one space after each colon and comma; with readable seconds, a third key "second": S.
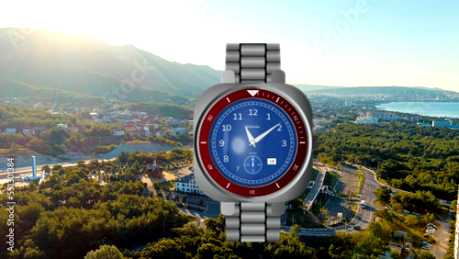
{"hour": 11, "minute": 9}
